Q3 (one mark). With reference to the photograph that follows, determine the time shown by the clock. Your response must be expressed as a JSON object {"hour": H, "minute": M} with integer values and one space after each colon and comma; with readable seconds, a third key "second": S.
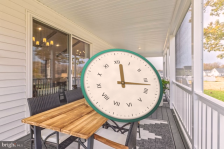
{"hour": 12, "minute": 17}
